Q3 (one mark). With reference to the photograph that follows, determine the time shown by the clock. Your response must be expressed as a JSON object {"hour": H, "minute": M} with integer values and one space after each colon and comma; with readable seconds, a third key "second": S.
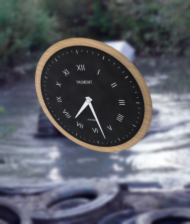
{"hour": 7, "minute": 28}
